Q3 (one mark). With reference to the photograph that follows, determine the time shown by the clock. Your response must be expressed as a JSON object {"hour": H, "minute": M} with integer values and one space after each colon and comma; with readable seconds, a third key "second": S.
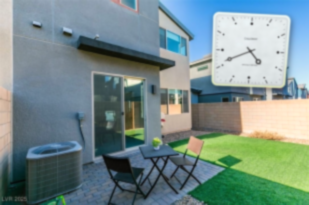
{"hour": 4, "minute": 41}
